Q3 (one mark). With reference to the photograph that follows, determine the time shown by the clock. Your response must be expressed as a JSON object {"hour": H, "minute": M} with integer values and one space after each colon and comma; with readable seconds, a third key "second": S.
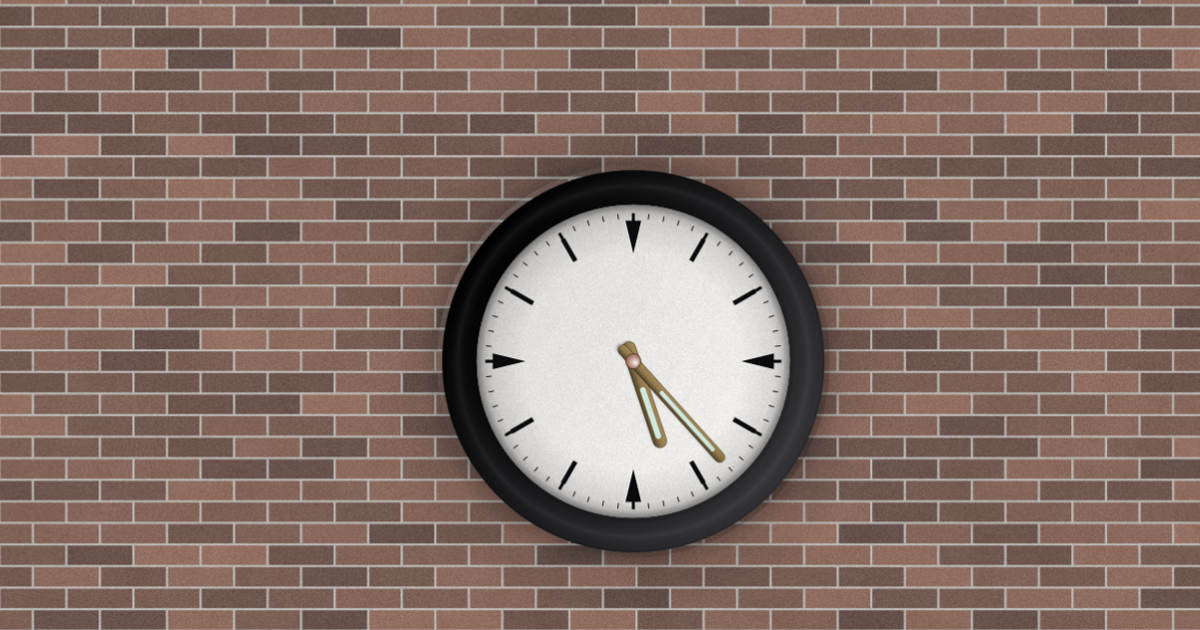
{"hour": 5, "minute": 23}
